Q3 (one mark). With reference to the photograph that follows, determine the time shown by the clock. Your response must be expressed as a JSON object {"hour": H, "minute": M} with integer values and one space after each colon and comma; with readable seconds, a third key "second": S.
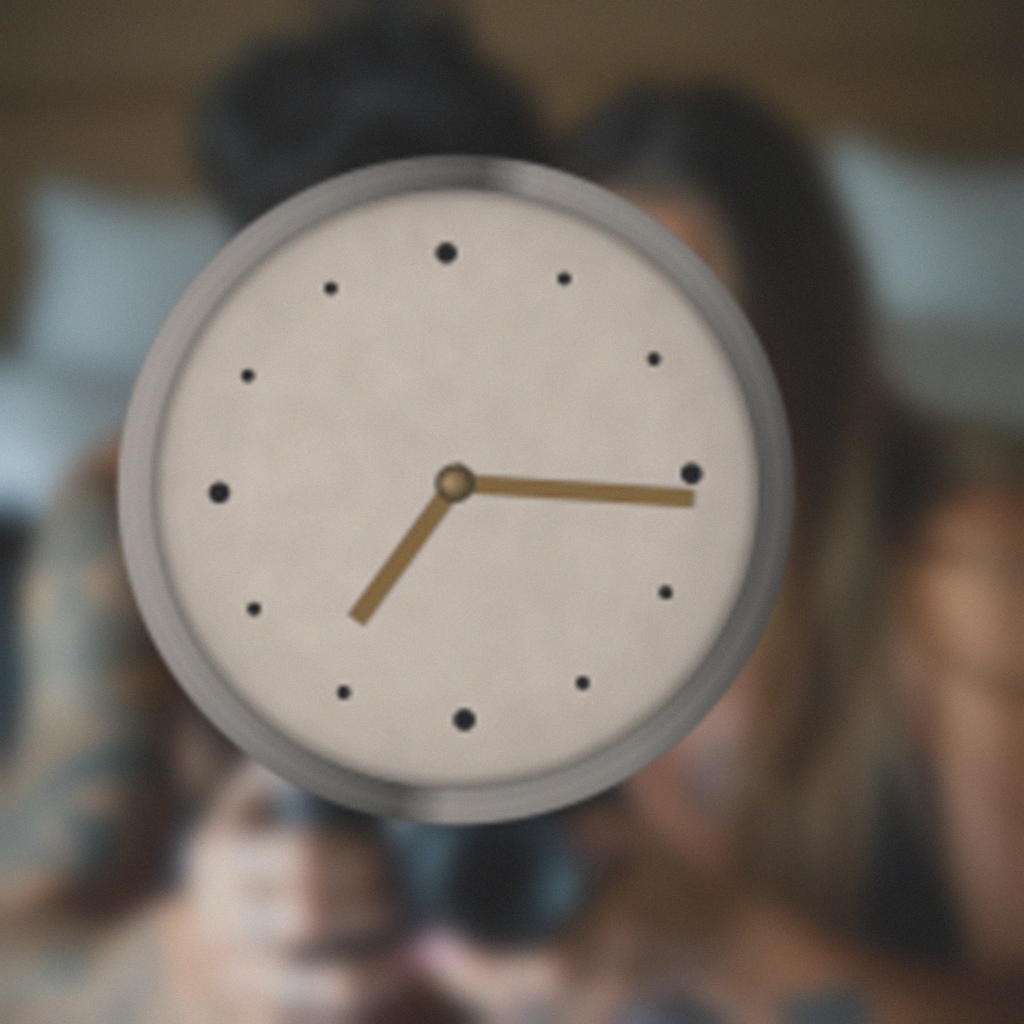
{"hour": 7, "minute": 16}
